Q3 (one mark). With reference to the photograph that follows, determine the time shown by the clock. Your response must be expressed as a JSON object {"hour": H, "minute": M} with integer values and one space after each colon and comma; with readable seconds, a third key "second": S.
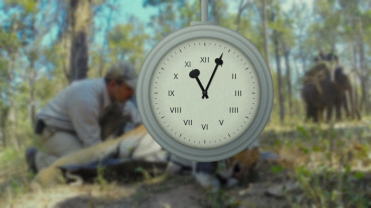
{"hour": 11, "minute": 4}
